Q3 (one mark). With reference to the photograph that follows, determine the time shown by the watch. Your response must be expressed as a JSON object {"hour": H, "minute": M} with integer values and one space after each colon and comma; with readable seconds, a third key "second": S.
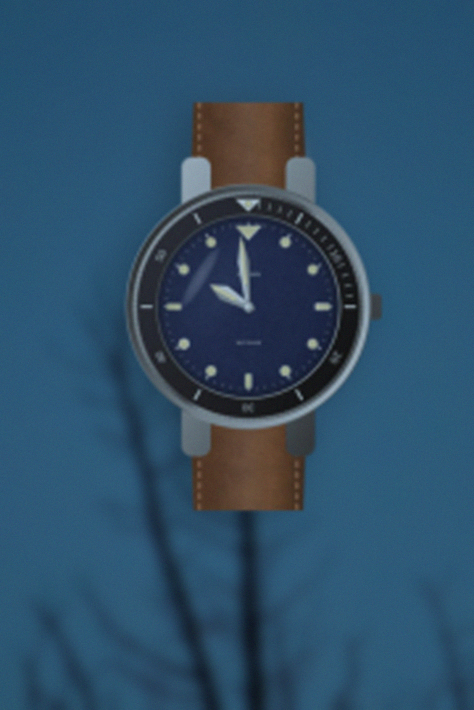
{"hour": 9, "minute": 59}
